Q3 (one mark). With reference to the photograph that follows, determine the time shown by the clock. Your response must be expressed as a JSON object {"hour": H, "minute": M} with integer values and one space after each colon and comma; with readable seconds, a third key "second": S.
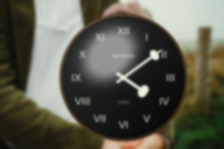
{"hour": 4, "minute": 9}
